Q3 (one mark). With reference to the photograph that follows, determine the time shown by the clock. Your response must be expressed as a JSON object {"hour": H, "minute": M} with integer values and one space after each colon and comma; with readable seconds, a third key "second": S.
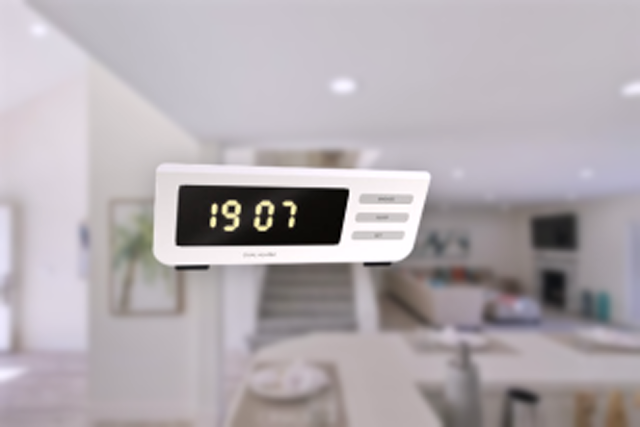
{"hour": 19, "minute": 7}
